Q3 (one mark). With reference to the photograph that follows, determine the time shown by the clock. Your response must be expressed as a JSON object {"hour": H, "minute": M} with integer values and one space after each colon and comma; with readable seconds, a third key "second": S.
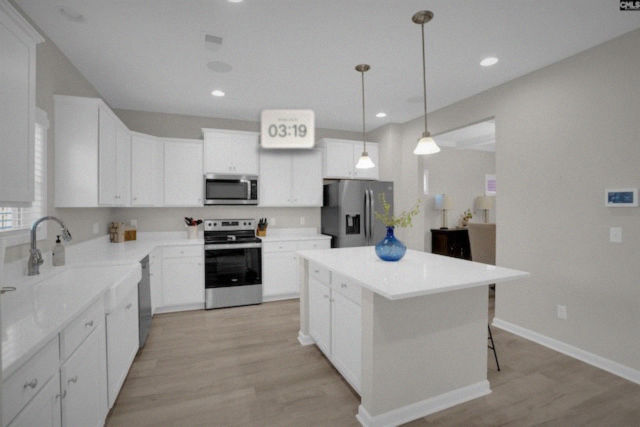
{"hour": 3, "minute": 19}
